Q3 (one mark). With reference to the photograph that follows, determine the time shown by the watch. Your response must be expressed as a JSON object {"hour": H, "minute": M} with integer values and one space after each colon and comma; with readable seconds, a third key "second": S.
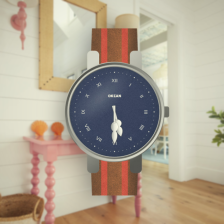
{"hour": 5, "minute": 30}
